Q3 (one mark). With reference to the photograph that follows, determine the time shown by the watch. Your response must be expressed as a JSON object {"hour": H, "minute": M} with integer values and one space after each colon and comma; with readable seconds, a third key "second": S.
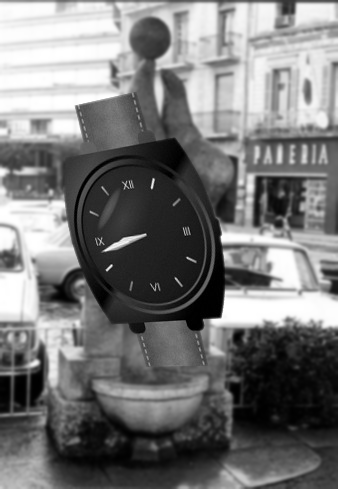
{"hour": 8, "minute": 43}
